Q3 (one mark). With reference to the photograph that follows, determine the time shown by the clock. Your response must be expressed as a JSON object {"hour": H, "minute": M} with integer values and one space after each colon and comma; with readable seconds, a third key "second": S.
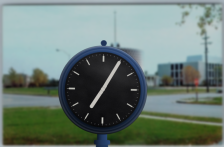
{"hour": 7, "minute": 5}
